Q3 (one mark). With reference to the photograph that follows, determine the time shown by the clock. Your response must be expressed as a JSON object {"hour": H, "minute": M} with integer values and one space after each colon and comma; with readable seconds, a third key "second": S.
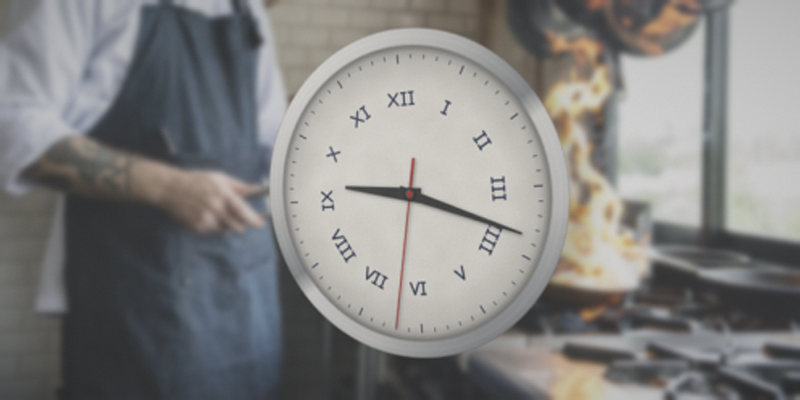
{"hour": 9, "minute": 18, "second": 32}
